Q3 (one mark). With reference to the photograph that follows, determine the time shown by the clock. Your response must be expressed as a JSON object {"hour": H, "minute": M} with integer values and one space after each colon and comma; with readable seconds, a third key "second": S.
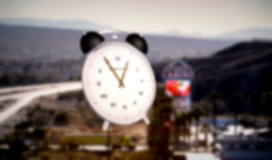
{"hour": 12, "minute": 55}
